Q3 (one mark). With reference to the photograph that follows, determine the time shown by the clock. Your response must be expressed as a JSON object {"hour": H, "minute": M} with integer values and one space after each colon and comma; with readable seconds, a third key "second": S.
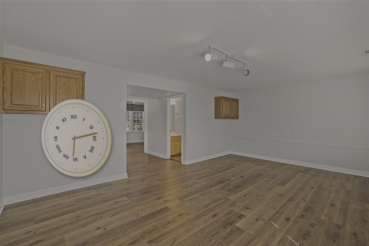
{"hour": 6, "minute": 13}
